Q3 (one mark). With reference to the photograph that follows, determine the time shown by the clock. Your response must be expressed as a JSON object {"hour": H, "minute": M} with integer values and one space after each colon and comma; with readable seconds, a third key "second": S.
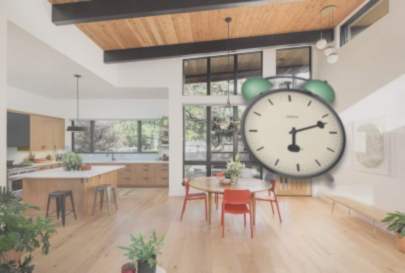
{"hour": 6, "minute": 12}
